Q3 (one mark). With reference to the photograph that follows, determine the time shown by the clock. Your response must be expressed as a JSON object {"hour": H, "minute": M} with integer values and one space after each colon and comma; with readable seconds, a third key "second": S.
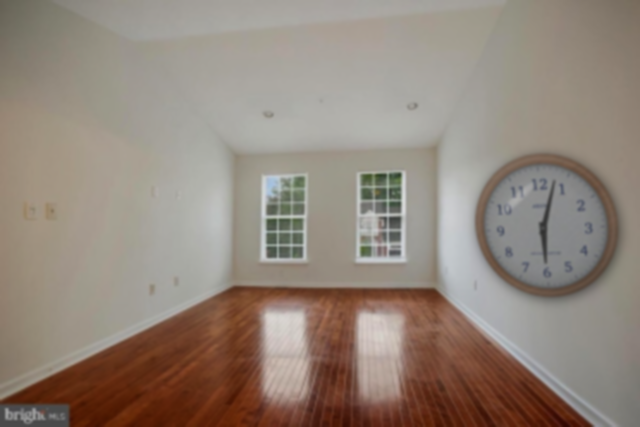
{"hour": 6, "minute": 3}
